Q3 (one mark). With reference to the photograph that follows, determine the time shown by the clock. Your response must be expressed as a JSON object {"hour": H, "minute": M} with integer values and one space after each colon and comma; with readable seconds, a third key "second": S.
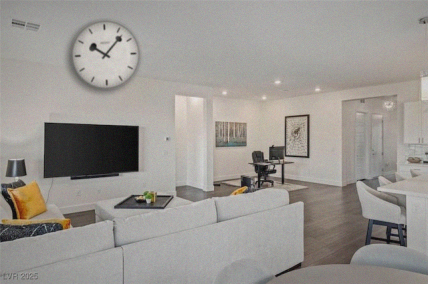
{"hour": 10, "minute": 7}
